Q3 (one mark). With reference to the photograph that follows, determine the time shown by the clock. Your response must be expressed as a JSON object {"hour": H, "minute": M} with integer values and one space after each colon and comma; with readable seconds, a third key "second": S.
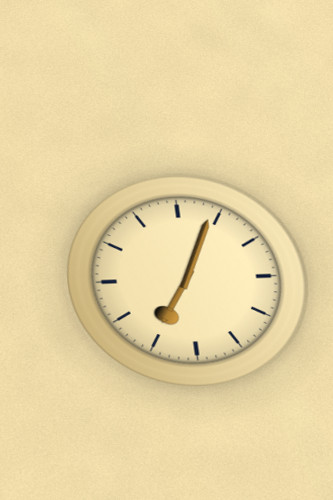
{"hour": 7, "minute": 4}
